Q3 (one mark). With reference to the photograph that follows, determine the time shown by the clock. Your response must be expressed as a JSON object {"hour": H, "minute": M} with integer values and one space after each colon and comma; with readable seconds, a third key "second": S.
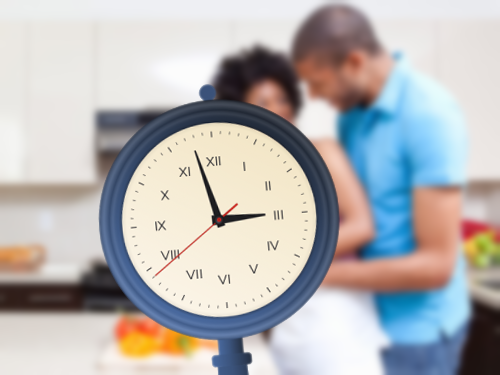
{"hour": 2, "minute": 57, "second": 39}
